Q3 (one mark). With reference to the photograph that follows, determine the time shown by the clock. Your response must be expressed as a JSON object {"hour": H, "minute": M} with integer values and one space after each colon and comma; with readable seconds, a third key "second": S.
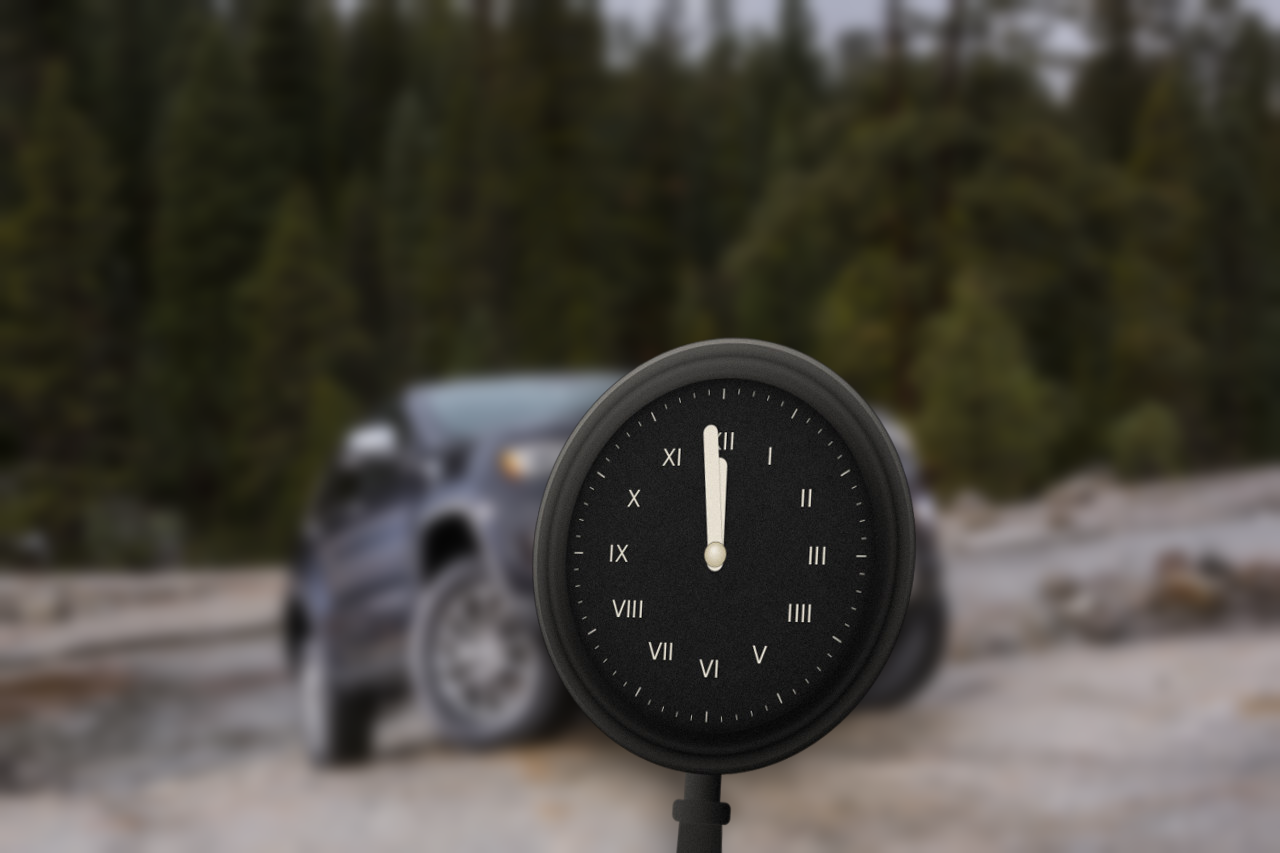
{"hour": 11, "minute": 59}
